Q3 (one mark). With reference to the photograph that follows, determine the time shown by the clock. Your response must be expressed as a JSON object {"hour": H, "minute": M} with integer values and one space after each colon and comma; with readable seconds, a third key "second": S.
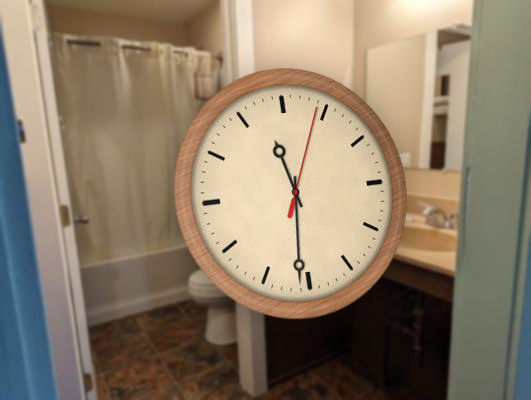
{"hour": 11, "minute": 31, "second": 4}
